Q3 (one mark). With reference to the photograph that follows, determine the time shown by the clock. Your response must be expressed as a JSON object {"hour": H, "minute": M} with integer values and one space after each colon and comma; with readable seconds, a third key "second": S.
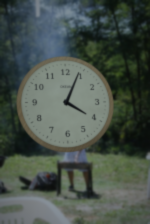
{"hour": 4, "minute": 4}
